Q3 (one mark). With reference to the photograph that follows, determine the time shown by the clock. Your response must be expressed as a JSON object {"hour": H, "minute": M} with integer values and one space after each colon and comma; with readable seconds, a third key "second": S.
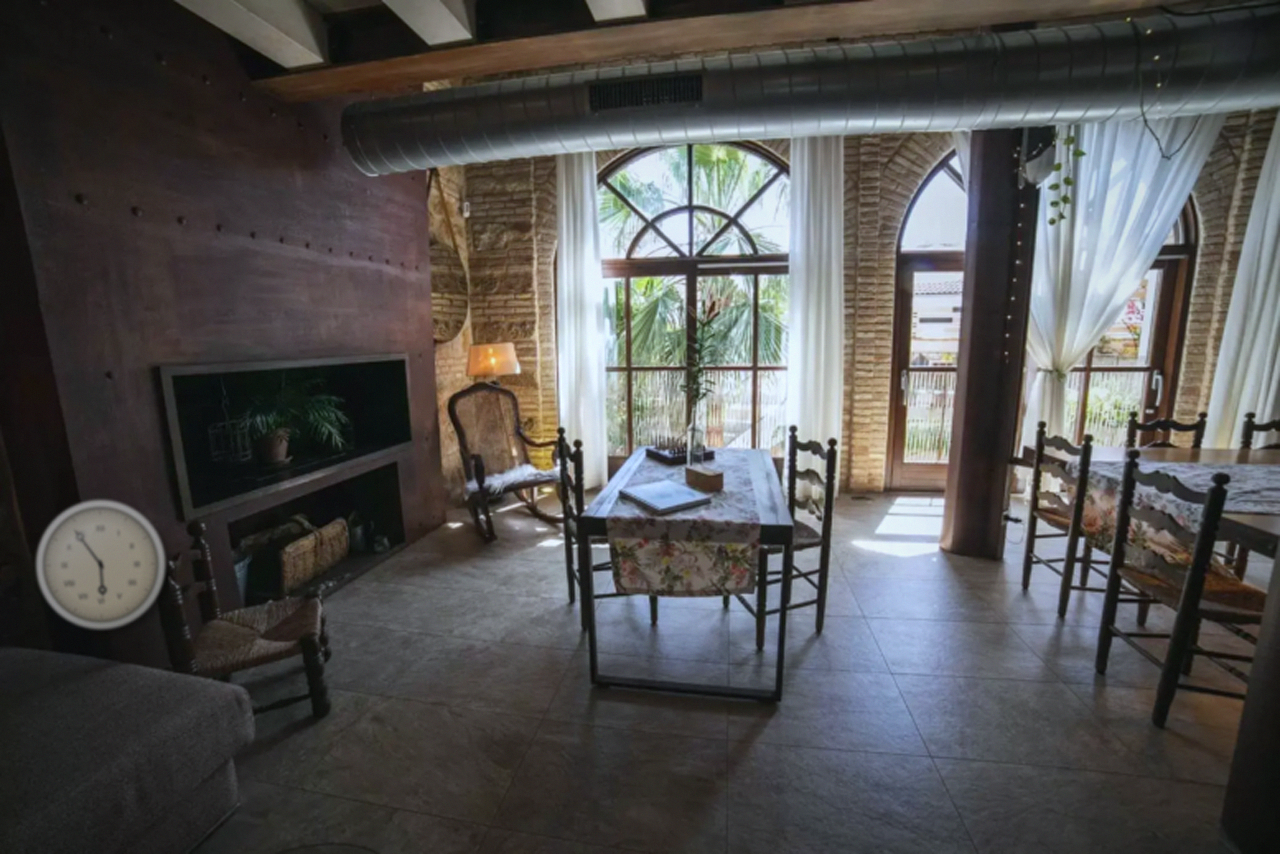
{"hour": 5, "minute": 54}
